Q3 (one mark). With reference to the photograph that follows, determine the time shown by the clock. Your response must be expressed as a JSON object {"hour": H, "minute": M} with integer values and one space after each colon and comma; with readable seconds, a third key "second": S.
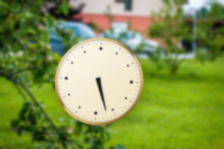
{"hour": 5, "minute": 27}
